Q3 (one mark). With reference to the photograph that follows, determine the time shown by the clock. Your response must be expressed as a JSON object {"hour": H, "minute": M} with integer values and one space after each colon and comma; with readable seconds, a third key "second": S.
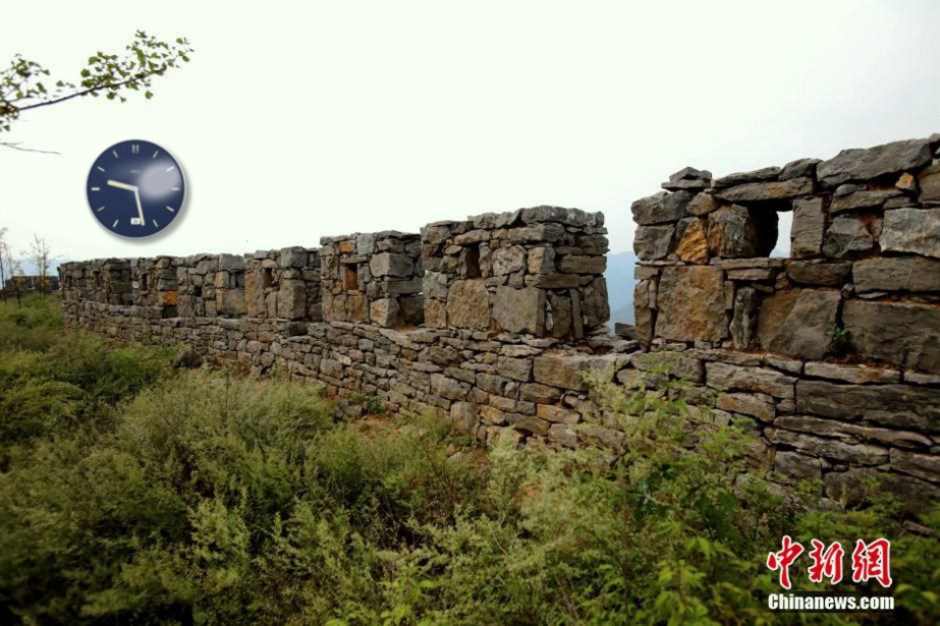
{"hour": 9, "minute": 28}
